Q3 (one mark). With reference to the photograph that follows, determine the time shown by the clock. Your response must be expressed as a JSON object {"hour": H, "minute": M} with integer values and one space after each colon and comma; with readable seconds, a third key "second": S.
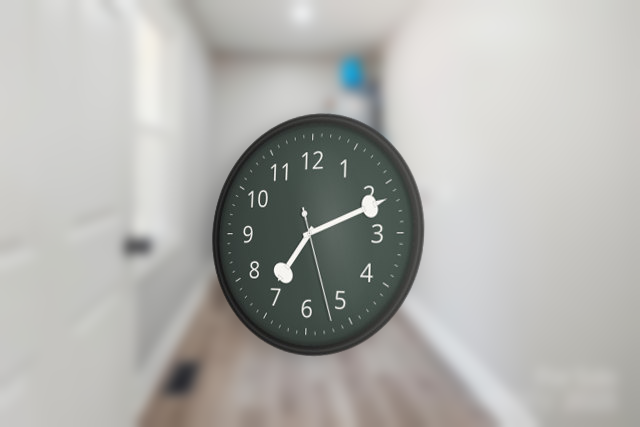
{"hour": 7, "minute": 11, "second": 27}
